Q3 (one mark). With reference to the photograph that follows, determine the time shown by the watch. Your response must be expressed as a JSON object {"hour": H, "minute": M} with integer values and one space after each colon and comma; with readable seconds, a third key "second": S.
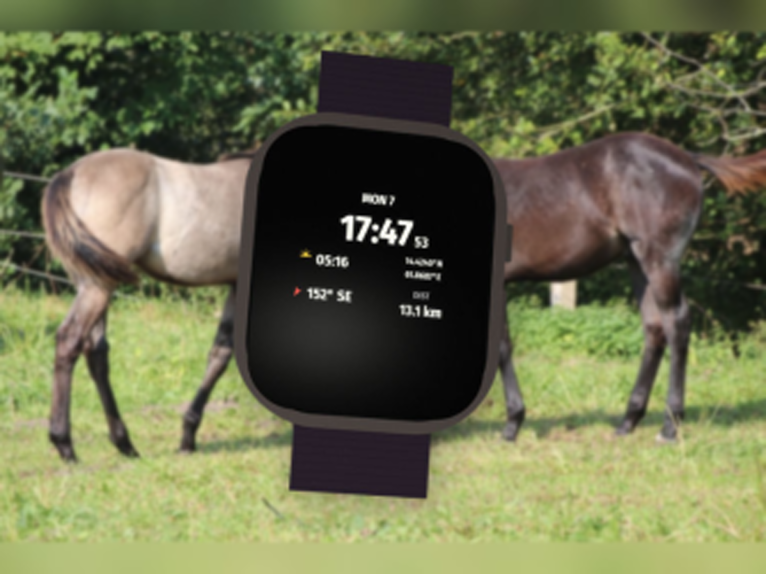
{"hour": 17, "minute": 47}
